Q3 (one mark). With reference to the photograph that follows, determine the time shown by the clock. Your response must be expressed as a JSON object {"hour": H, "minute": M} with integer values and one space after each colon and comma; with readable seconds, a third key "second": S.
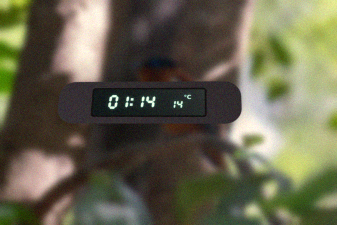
{"hour": 1, "minute": 14}
